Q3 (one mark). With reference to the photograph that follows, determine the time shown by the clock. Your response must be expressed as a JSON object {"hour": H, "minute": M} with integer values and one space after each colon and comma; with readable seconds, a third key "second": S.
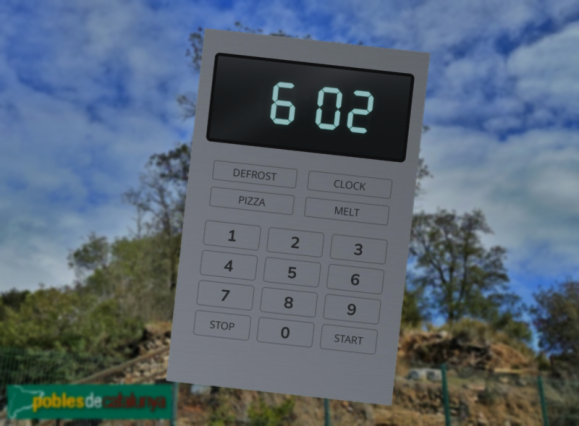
{"hour": 6, "minute": 2}
